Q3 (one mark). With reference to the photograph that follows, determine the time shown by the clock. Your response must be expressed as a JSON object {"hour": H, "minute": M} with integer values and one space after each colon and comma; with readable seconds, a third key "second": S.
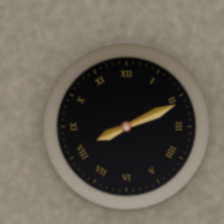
{"hour": 8, "minute": 11}
